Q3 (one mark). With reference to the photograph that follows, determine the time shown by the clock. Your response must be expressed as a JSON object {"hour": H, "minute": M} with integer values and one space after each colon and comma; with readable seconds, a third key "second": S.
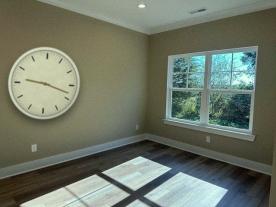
{"hour": 9, "minute": 18}
